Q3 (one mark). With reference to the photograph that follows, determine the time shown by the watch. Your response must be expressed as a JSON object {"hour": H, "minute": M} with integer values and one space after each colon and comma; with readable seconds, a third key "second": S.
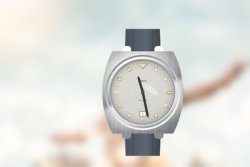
{"hour": 11, "minute": 28}
